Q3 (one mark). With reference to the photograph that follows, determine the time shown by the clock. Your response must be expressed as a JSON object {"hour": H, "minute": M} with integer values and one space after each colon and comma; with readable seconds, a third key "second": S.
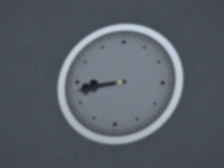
{"hour": 8, "minute": 43}
